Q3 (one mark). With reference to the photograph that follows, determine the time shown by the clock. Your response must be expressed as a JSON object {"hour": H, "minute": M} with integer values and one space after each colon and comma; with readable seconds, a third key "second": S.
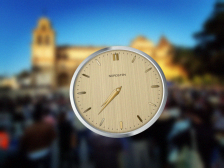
{"hour": 7, "minute": 37}
